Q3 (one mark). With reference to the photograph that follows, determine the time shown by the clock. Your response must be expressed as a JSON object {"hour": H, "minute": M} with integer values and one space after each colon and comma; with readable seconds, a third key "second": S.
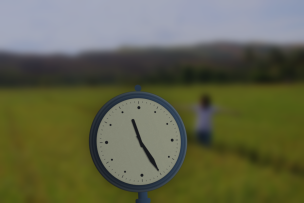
{"hour": 11, "minute": 25}
